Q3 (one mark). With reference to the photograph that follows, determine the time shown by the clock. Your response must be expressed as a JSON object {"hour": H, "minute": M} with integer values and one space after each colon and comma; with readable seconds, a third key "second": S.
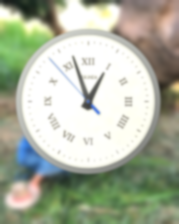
{"hour": 12, "minute": 56, "second": 53}
